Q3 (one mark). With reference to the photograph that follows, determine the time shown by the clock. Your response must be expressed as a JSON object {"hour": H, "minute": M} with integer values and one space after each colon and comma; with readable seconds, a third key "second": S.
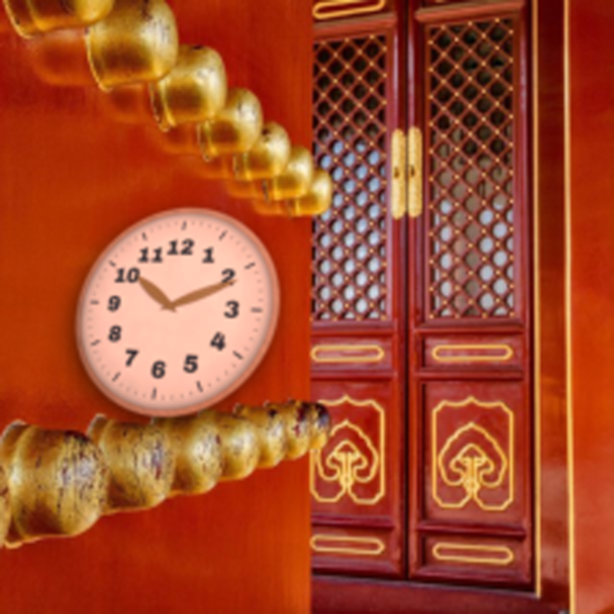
{"hour": 10, "minute": 11}
